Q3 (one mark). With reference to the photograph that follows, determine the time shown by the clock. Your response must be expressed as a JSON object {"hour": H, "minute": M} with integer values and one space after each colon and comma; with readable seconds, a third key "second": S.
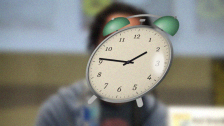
{"hour": 1, "minute": 46}
